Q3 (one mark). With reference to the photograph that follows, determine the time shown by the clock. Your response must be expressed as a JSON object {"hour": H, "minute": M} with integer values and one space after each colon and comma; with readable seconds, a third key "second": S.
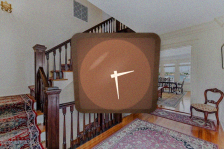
{"hour": 2, "minute": 29}
